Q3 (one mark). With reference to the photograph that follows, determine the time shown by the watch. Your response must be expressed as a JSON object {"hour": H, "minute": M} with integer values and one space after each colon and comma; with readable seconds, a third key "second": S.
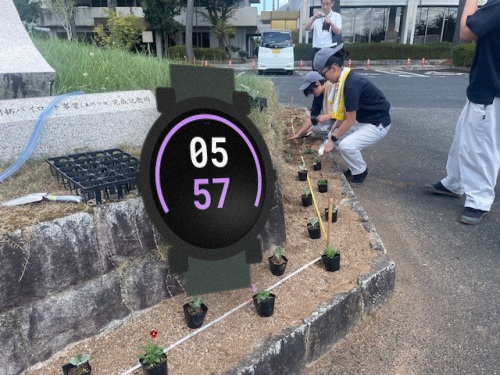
{"hour": 5, "minute": 57}
